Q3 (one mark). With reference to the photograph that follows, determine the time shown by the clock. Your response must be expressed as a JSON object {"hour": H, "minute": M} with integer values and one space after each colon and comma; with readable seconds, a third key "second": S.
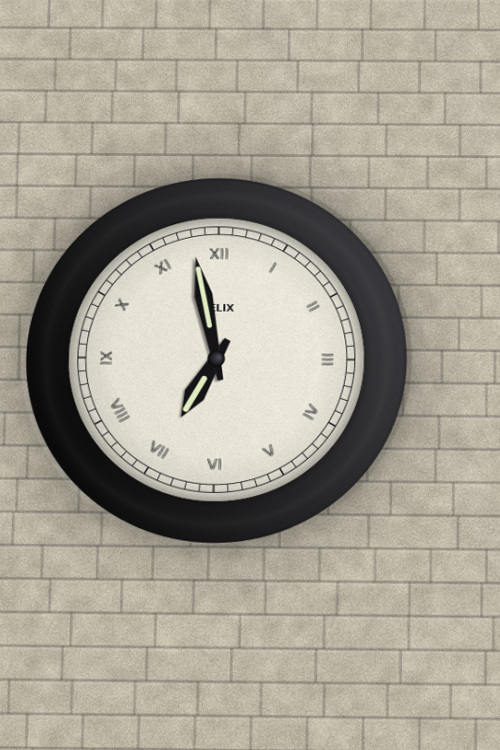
{"hour": 6, "minute": 58}
